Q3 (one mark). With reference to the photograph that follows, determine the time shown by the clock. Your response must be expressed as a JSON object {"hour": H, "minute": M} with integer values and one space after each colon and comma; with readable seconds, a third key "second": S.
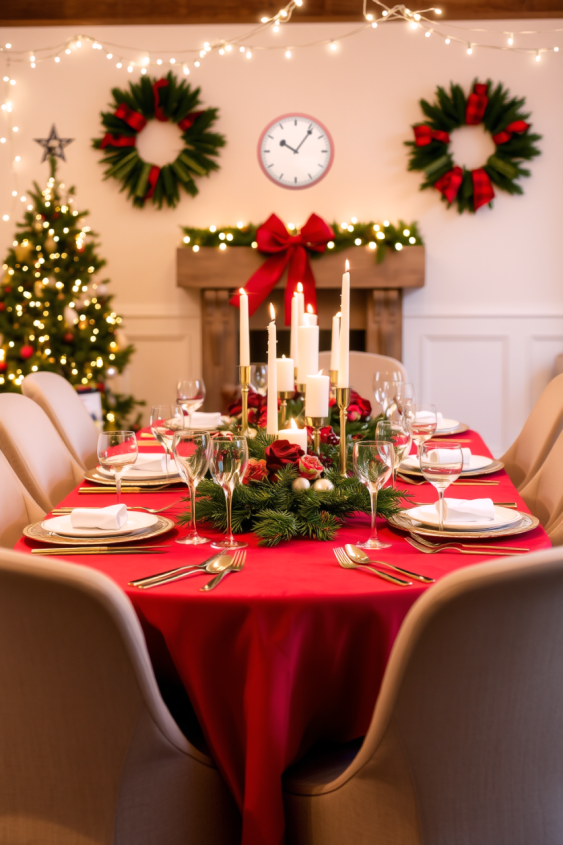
{"hour": 10, "minute": 6}
